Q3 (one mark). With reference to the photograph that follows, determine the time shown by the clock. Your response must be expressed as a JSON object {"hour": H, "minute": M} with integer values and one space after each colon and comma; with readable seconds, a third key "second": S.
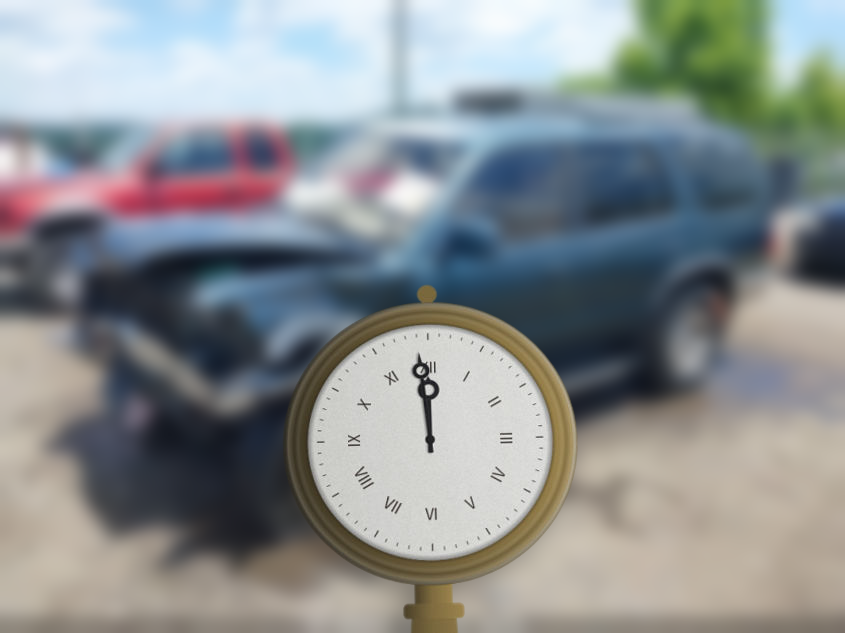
{"hour": 11, "minute": 59}
